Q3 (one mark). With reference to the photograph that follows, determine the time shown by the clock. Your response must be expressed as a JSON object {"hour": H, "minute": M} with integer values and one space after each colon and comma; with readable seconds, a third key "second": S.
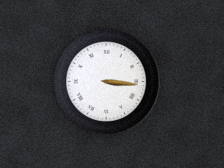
{"hour": 3, "minute": 16}
